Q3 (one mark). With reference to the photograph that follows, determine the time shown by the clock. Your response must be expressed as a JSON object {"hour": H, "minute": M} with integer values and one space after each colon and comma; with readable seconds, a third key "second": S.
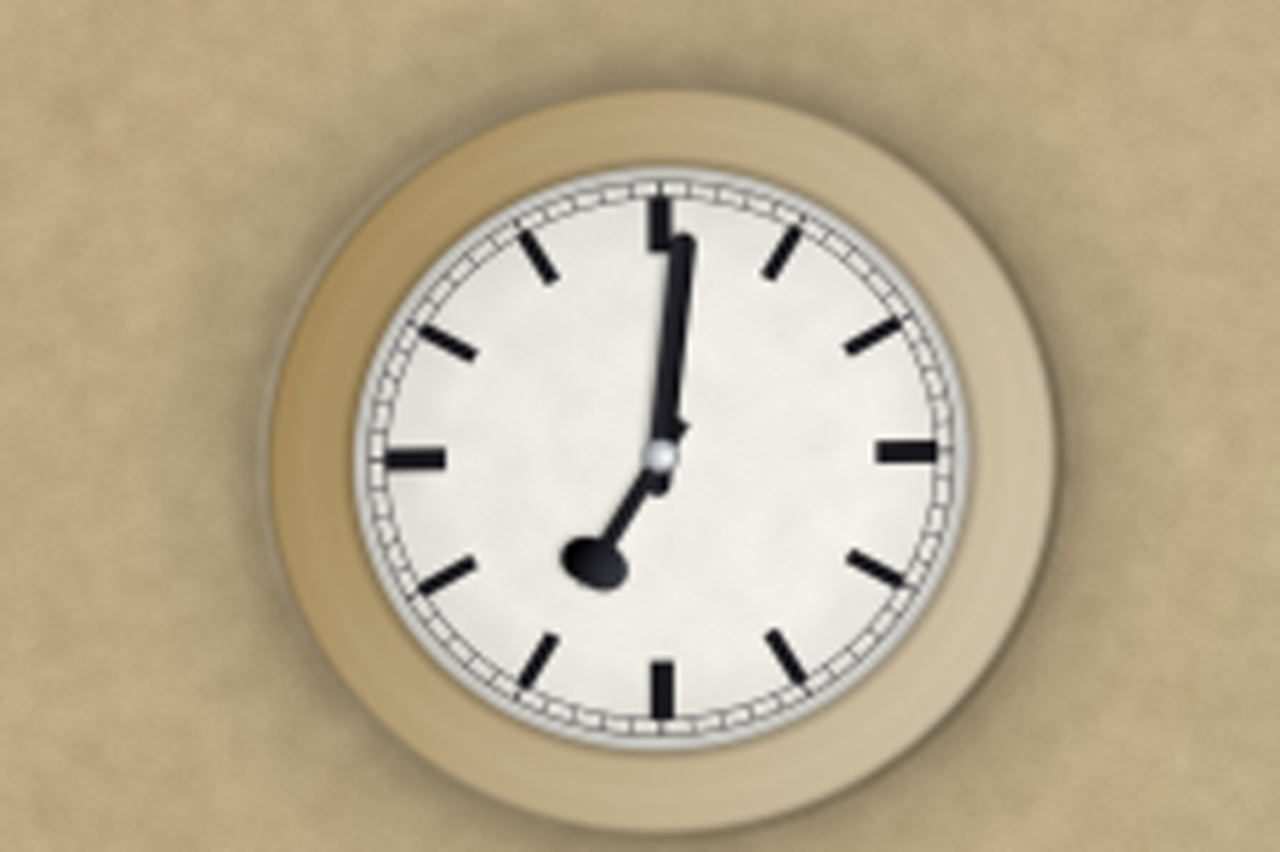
{"hour": 7, "minute": 1}
